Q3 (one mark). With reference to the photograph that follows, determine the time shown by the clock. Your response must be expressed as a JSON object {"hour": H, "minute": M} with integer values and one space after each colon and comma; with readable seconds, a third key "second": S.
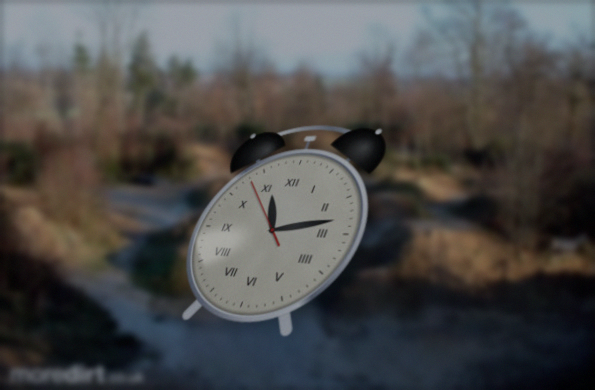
{"hour": 11, "minute": 12, "second": 53}
